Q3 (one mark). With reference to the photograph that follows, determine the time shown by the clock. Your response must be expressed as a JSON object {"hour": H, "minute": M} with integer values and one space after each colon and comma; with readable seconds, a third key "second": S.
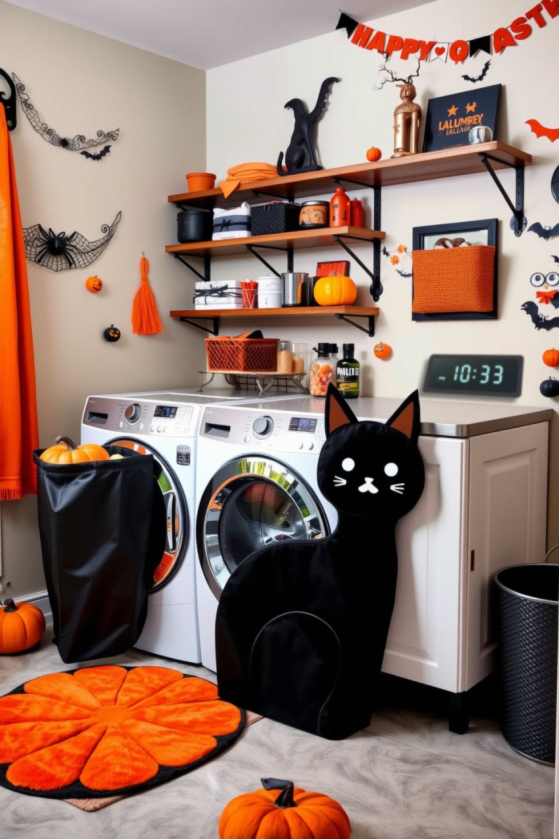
{"hour": 10, "minute": 33}
